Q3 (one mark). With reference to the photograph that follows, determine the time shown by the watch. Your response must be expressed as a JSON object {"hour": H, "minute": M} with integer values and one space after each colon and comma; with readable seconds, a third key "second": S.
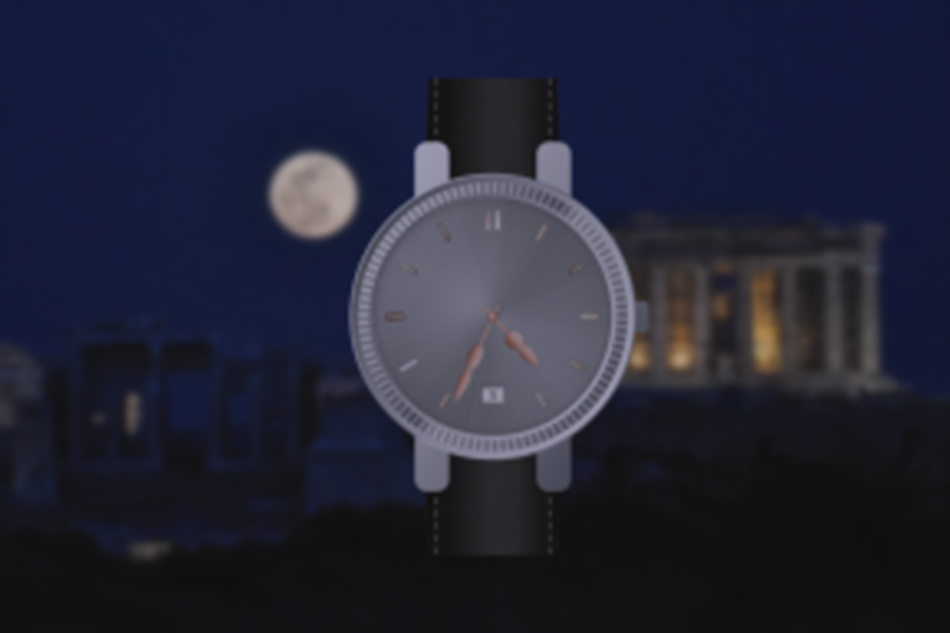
{"hour": 4, "minute": 34}
